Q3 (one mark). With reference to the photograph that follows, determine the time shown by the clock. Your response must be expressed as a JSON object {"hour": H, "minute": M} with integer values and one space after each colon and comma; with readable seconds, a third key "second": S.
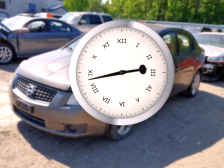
{"hour": 2, "minute": 43}
